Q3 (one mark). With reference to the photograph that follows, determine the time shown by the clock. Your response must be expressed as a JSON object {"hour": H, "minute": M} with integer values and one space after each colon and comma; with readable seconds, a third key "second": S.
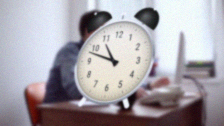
{"hour": 10, "minute": 48}
